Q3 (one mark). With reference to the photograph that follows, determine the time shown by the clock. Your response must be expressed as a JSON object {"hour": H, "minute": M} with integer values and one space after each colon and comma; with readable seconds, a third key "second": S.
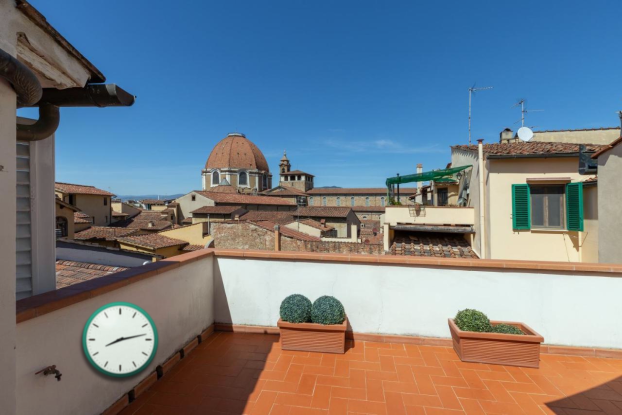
{"hour": 8, "minute": 13}
